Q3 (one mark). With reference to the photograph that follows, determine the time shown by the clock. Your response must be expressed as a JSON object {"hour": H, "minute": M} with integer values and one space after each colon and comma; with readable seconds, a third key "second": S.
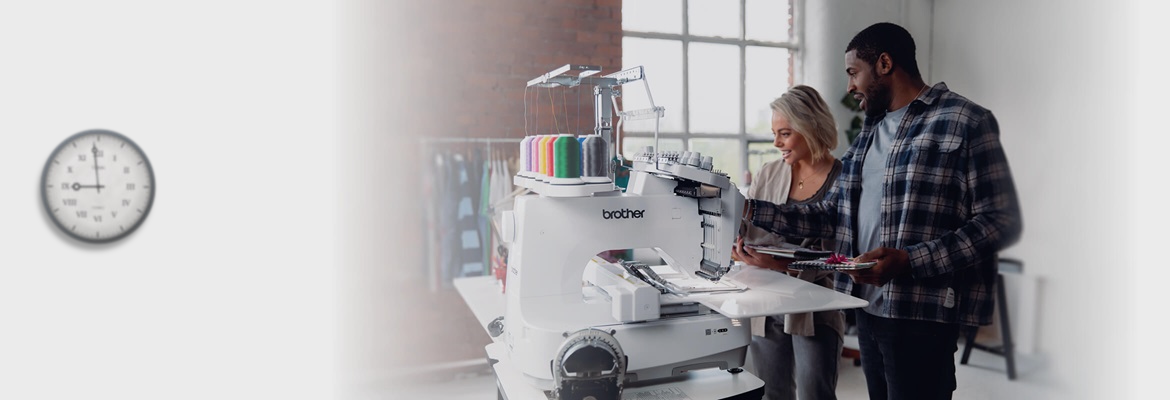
{"hour": 8, "minute": 59}
